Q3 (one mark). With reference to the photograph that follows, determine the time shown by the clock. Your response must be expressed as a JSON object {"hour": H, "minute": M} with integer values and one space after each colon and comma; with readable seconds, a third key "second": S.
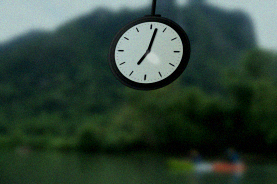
{"hour": 7, "minute": 2}
